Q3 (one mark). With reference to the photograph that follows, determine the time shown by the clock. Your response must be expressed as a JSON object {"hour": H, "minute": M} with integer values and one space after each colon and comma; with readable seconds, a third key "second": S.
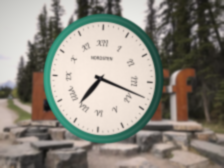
{"hour": 7, "minute": 18}
